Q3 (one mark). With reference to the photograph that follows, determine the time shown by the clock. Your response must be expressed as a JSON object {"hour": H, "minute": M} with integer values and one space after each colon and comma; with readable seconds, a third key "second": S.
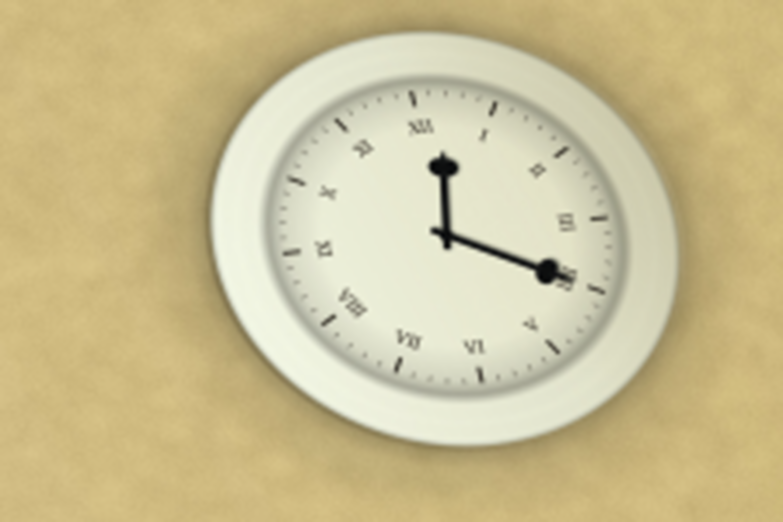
{"hour": 12, "minute": 20}
